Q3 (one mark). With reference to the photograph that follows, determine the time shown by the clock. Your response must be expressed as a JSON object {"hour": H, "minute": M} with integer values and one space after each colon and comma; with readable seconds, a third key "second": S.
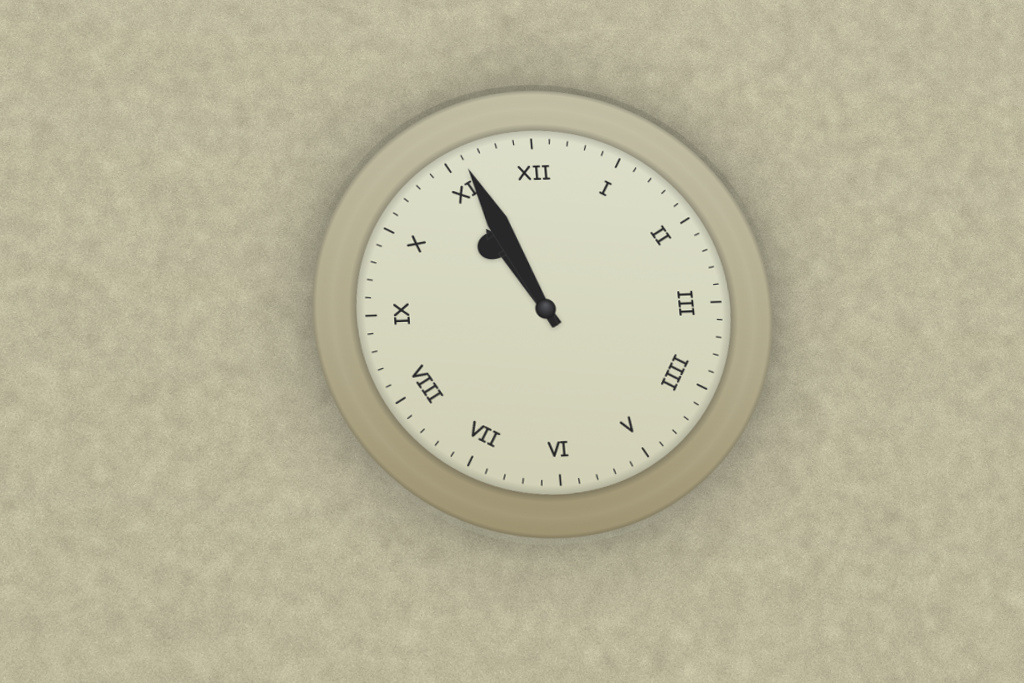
{"hour": 10, "minute": 56}
